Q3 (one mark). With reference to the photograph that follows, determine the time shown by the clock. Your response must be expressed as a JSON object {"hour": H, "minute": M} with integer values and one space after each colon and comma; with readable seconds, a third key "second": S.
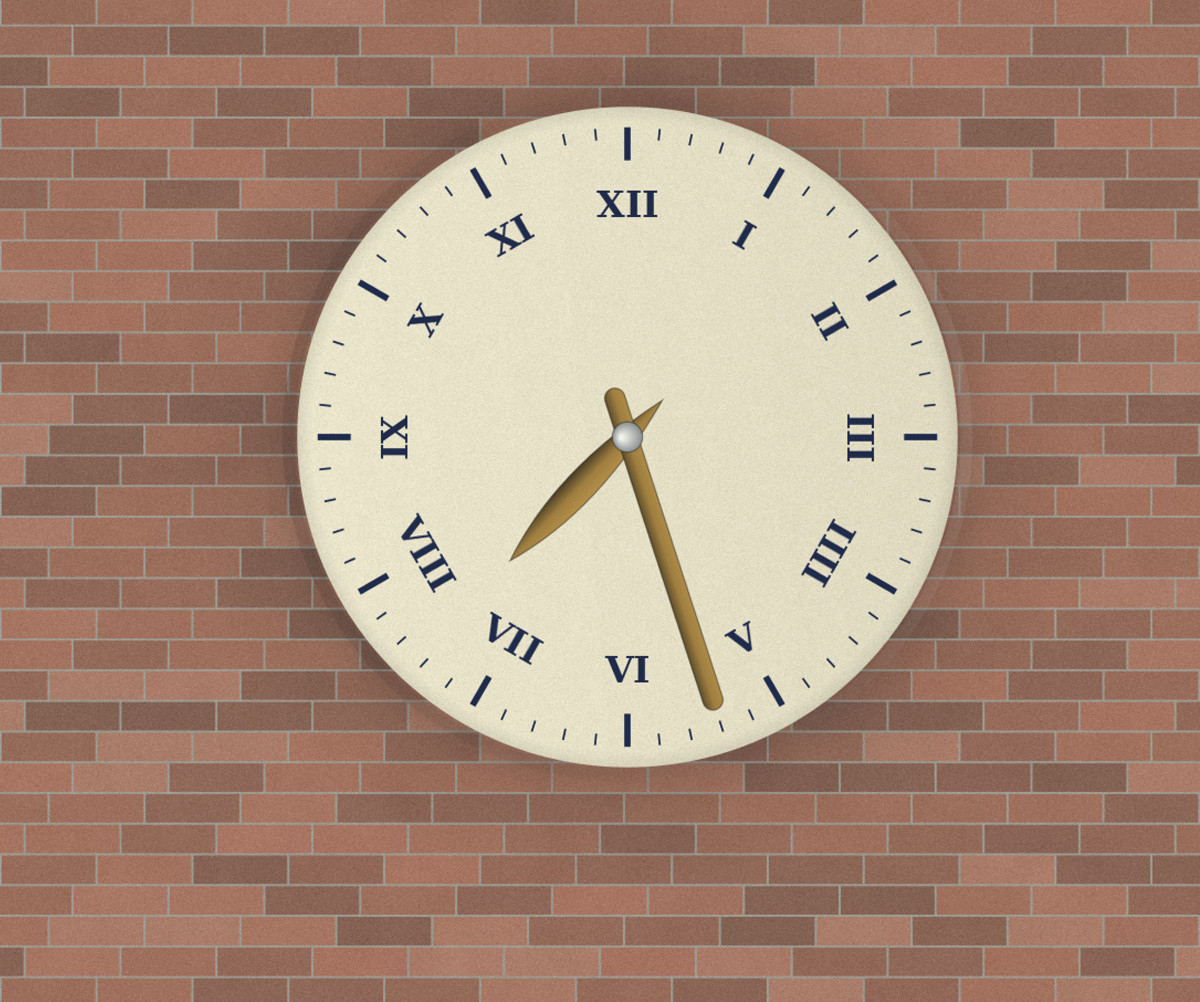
{"hour": 7, "minute": 27}
